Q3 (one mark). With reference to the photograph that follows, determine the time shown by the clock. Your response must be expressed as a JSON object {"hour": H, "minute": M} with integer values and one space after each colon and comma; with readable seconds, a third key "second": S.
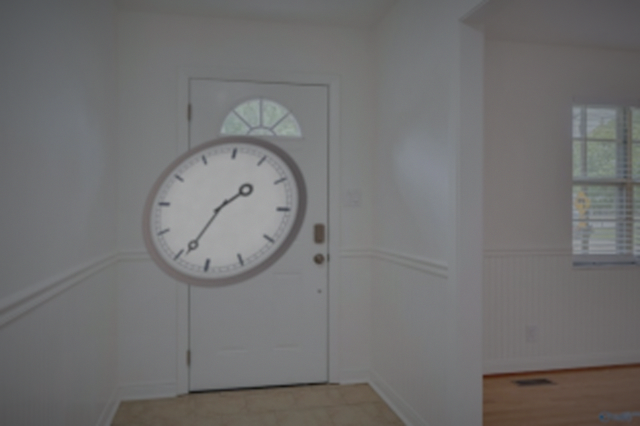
{"hour": 1, "minute": 34}
